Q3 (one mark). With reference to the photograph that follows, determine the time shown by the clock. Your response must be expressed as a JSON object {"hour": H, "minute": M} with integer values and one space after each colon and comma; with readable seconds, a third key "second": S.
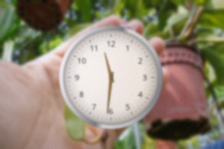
{"hour": 11, "minute": 31}
